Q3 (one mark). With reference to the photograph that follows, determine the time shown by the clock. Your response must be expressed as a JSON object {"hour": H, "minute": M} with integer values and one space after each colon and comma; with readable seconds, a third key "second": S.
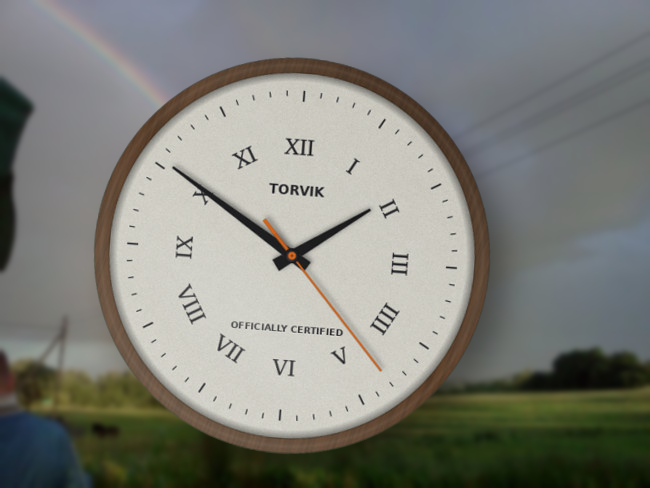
{"hour": 1, "minute": 50, "second": 23}
